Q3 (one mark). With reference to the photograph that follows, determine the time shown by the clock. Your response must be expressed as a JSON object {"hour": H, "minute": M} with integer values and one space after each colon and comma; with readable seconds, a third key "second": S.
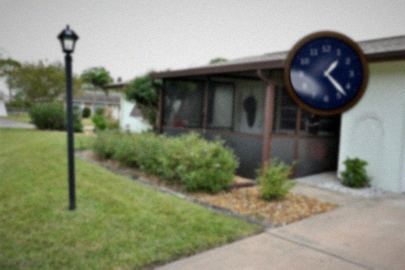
{"hour": 1, "minute": 23}
